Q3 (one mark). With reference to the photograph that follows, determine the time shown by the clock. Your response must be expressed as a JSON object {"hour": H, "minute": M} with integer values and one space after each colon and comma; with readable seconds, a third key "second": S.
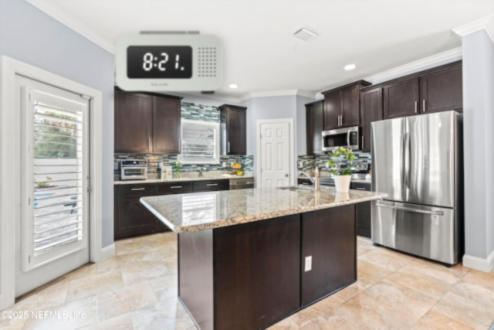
{"hour": 8, "minute": 21}
